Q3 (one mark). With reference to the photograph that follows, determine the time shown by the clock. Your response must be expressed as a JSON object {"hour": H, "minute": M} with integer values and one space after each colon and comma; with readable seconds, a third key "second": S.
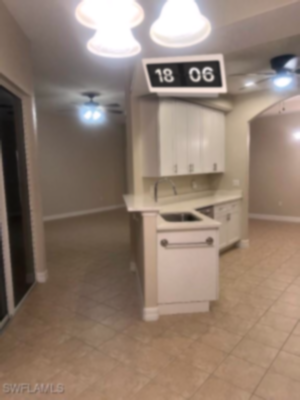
{"hour": 18, "minute": 6}
